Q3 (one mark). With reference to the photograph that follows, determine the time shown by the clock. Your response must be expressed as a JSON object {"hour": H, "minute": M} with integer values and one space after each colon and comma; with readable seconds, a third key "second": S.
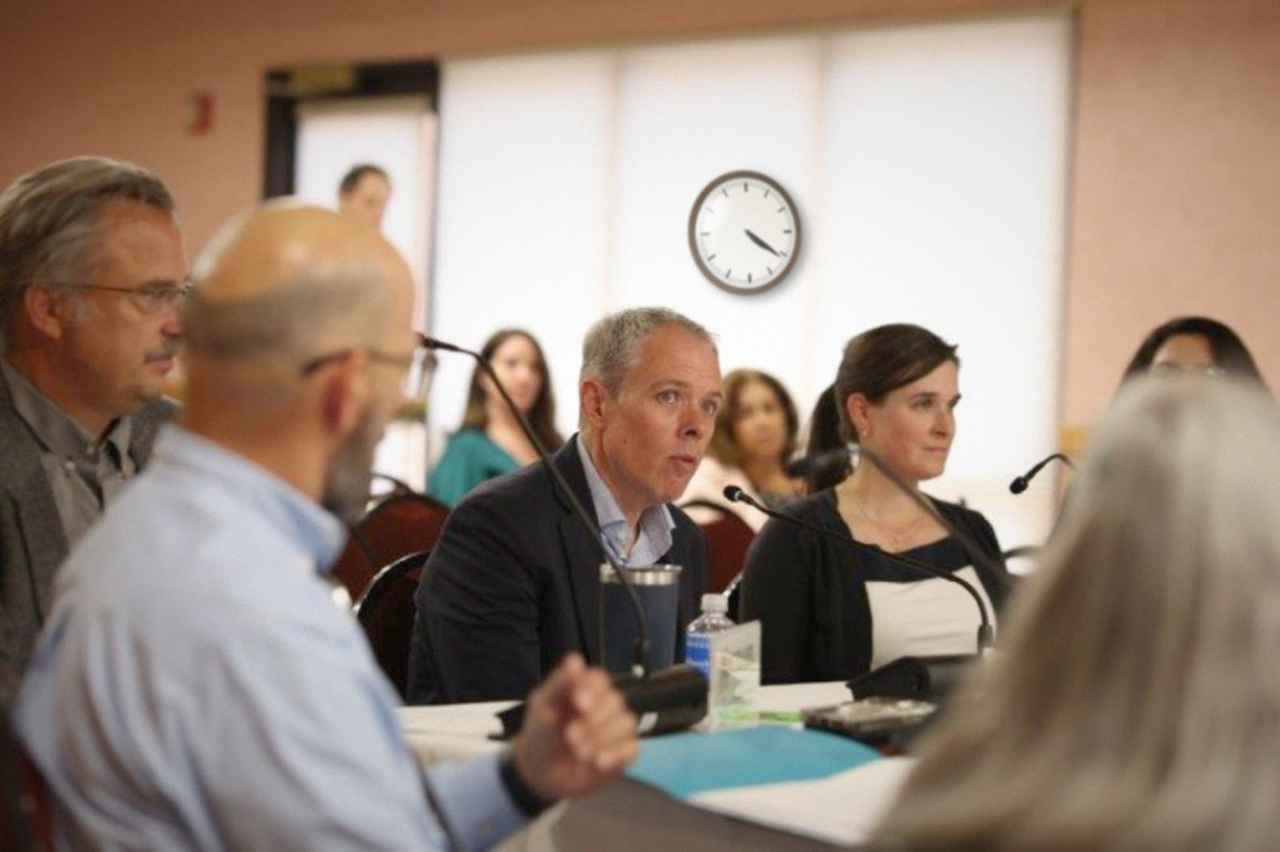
{"hour": 4, "minute": 21}
